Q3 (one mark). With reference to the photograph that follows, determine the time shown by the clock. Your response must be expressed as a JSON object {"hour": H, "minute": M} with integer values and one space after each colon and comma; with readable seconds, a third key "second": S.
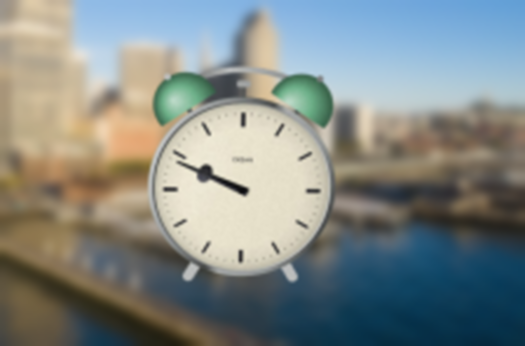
{"hour": 9, "minute": 49}
